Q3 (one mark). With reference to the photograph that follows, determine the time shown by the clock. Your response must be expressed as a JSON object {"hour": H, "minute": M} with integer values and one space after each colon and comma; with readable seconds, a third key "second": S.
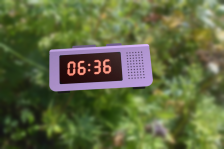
{"hour": 6, "minute": 36}
